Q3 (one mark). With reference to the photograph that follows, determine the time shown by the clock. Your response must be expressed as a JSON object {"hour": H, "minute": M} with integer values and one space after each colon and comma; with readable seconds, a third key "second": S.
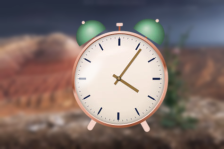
{"hour": 4, "minute": 6}
